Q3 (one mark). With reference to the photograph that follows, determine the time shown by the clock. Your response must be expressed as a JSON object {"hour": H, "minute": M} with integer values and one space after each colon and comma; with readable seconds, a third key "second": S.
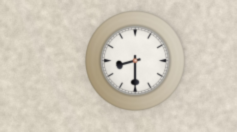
{"hour": 8, "minute": 30}
